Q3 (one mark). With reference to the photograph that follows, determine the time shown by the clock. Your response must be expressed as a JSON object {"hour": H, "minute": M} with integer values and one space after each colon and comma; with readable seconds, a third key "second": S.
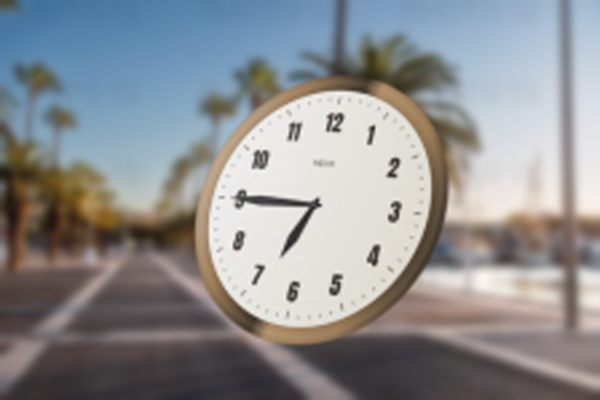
{"hour": 6, "minute": 45}
